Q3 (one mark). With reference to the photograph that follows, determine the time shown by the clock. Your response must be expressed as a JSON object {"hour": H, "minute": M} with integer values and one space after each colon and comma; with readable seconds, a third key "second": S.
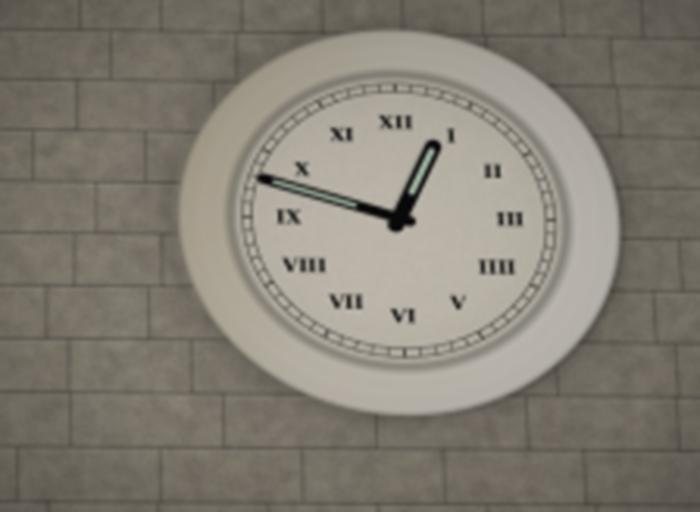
{"hour": 12, "minute": 48}
